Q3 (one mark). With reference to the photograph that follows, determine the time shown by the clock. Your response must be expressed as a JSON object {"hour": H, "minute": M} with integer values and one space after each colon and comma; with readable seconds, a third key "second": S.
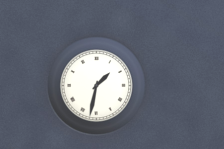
{"hour": 1, "minute": 32}
